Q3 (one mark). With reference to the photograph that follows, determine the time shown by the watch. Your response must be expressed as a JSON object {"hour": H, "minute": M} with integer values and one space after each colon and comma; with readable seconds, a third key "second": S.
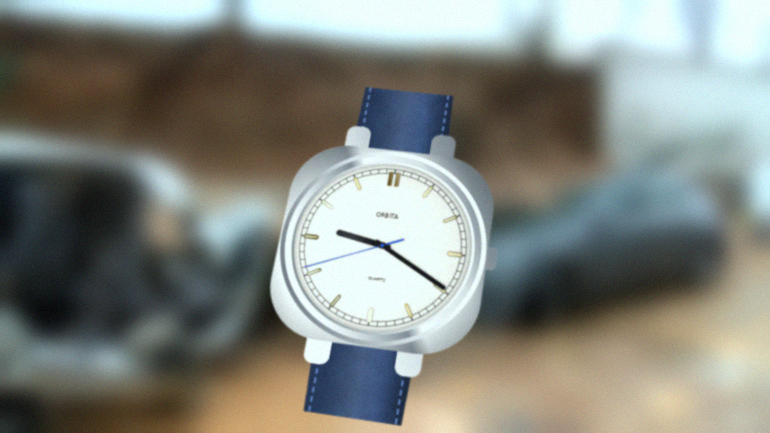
{"hour": 9, "minute": 19, "second": 41}
